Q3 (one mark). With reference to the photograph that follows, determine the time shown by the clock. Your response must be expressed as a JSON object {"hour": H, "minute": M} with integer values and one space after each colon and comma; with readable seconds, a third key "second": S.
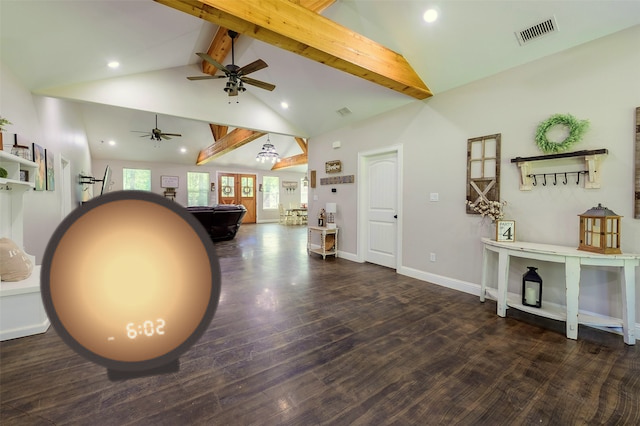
{"hour": 6, "minute": 2}
